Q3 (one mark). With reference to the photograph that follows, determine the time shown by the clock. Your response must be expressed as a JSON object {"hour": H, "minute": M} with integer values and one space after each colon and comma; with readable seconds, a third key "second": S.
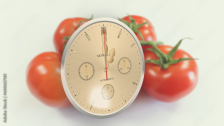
{"hour": 1, "minute": 0}
